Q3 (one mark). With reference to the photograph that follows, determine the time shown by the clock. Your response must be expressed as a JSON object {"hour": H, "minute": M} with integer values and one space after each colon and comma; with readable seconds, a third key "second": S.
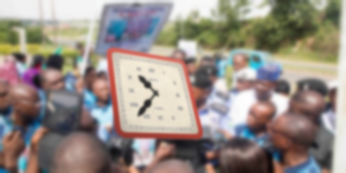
{"hour": 10, "minute": 37}
